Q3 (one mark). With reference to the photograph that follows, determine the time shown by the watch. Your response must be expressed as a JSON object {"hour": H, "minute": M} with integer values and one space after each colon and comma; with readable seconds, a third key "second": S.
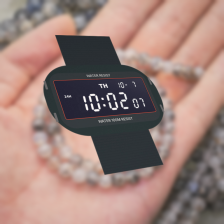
{"hour": 10, "minute": 2, "second": 7}
